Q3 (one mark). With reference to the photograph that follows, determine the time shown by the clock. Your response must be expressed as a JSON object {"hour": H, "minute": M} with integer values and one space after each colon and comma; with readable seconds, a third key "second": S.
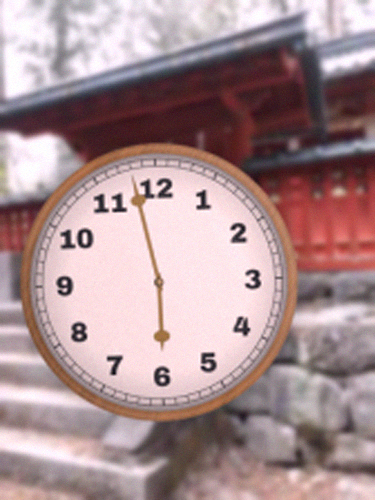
{"hour": 5, "minute": 58}
